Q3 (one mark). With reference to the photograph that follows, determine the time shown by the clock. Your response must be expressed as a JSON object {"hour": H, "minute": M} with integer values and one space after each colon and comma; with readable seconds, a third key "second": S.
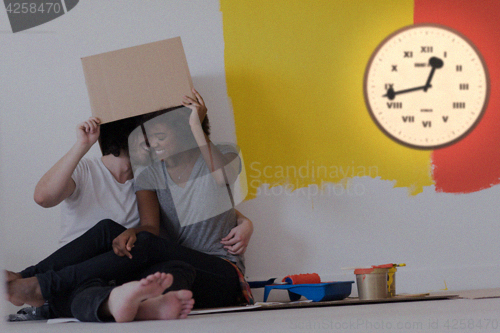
{"hour": 12, "minute": 43}
